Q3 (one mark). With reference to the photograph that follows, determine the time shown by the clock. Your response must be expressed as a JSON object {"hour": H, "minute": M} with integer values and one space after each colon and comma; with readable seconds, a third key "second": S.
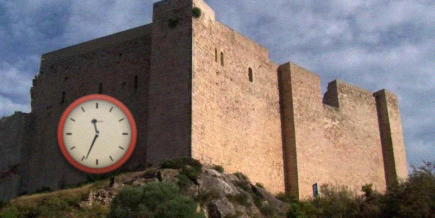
{"hour": 11, "minute": 34}
